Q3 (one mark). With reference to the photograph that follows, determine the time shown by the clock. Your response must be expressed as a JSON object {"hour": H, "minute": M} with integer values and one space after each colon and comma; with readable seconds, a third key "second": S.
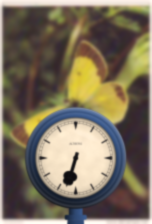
{"hour": 6, "minute": 33}
